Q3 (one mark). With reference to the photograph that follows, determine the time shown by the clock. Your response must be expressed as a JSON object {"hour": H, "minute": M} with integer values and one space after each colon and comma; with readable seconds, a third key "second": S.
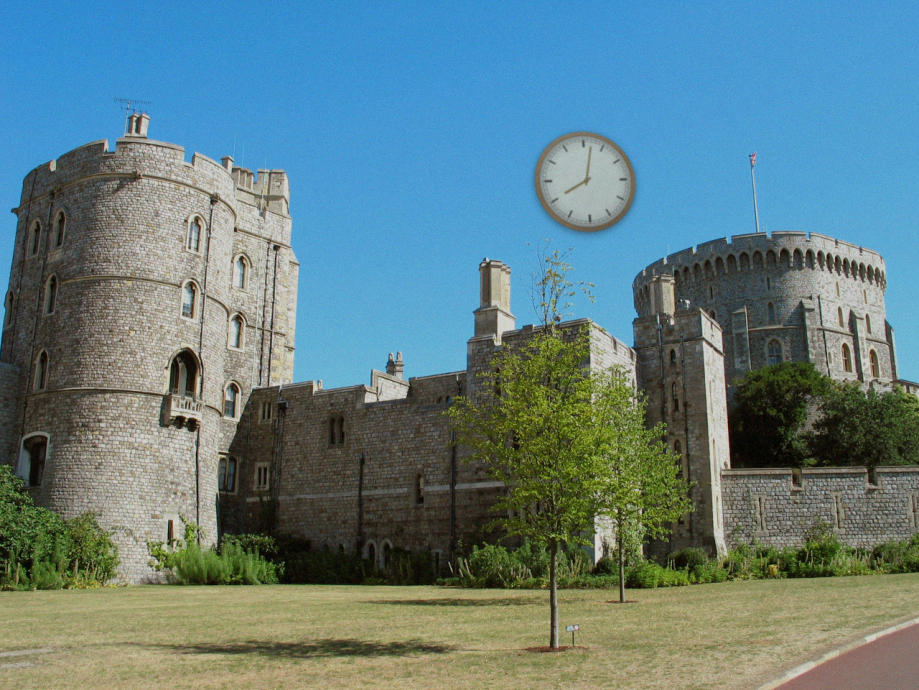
{"hour": 8, "minute": 2}
